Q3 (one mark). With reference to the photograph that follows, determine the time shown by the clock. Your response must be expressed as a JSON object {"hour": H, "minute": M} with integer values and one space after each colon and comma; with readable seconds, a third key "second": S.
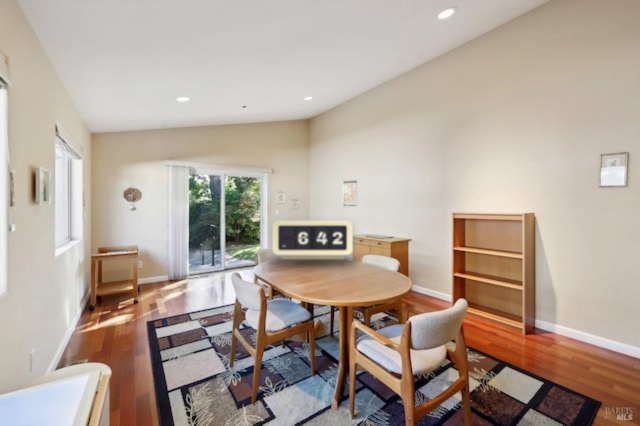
{"hour": 6, "minute": 42}
